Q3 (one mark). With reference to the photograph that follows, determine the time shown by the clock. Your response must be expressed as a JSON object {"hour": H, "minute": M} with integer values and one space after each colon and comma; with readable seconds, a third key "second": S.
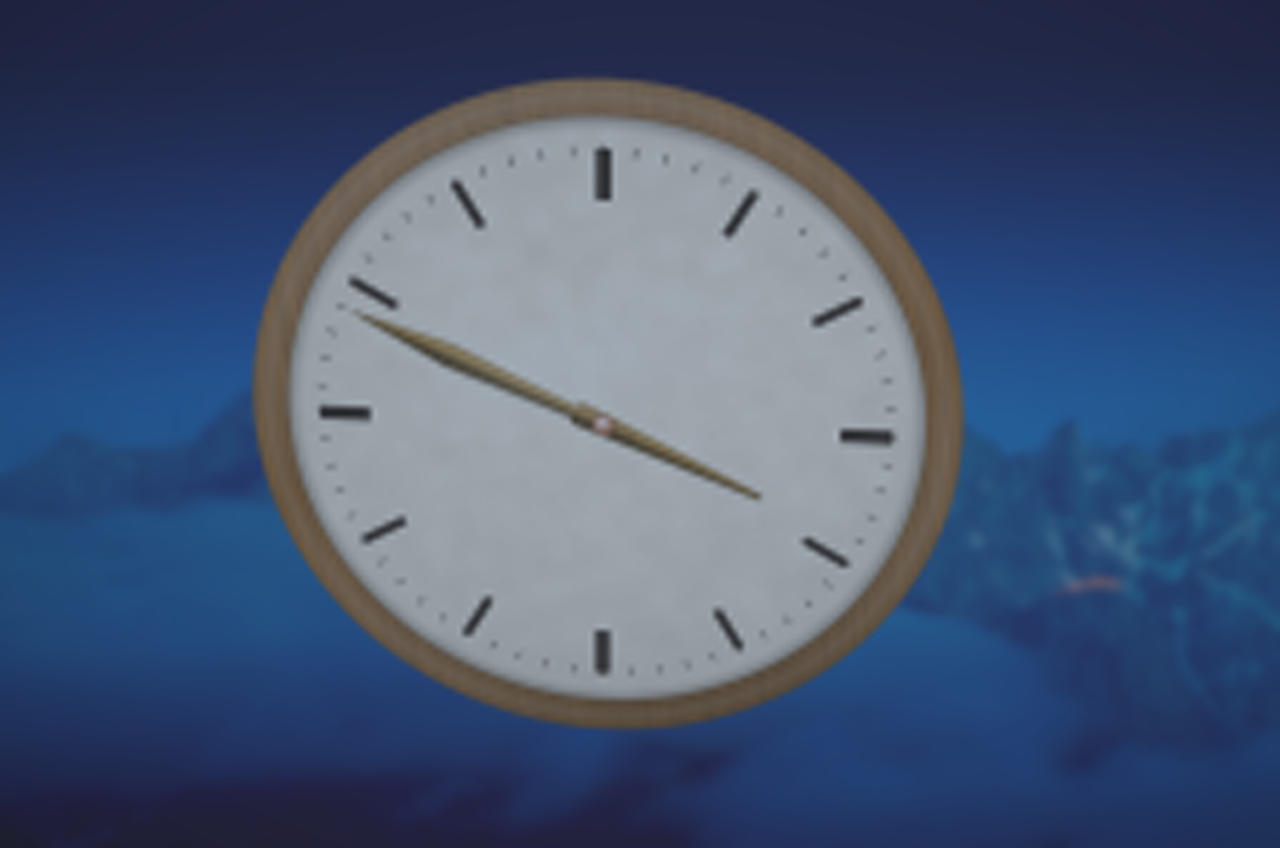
{"hour": 3, "minute": 49}
